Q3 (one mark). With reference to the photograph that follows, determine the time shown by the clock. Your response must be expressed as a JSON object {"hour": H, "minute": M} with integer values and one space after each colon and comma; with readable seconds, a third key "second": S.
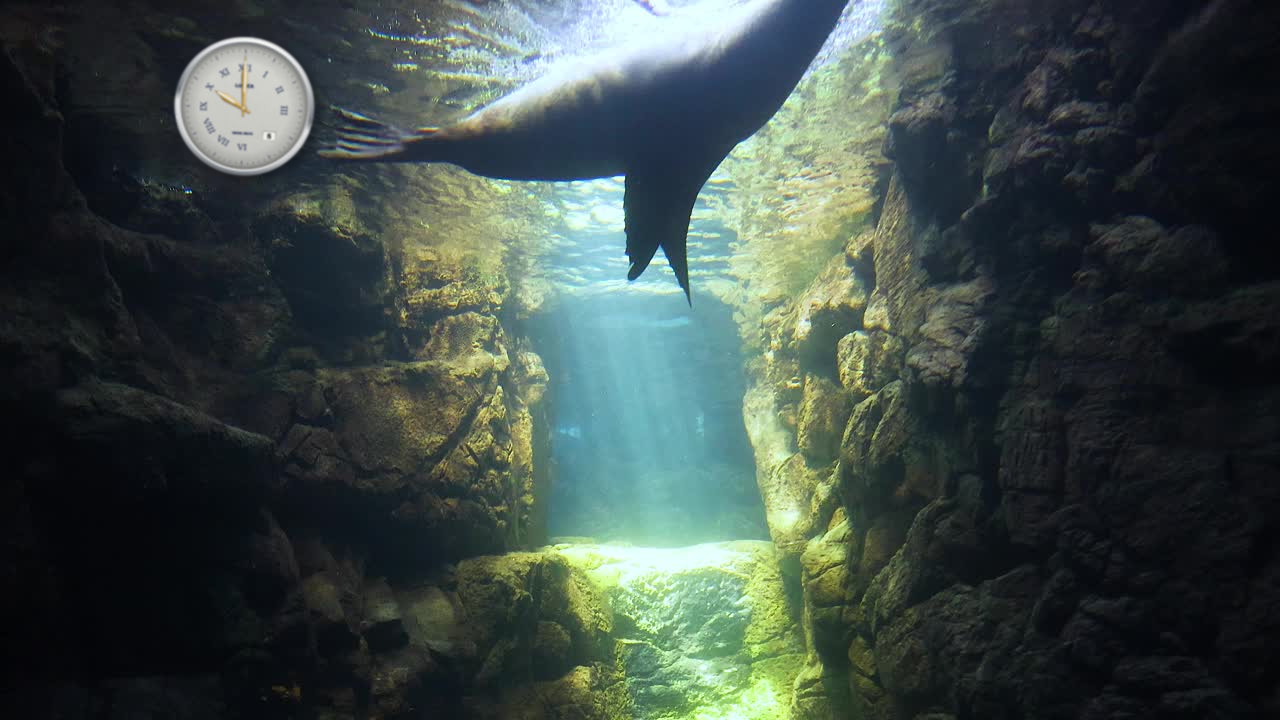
{"hour": 10, "minute": 0}
